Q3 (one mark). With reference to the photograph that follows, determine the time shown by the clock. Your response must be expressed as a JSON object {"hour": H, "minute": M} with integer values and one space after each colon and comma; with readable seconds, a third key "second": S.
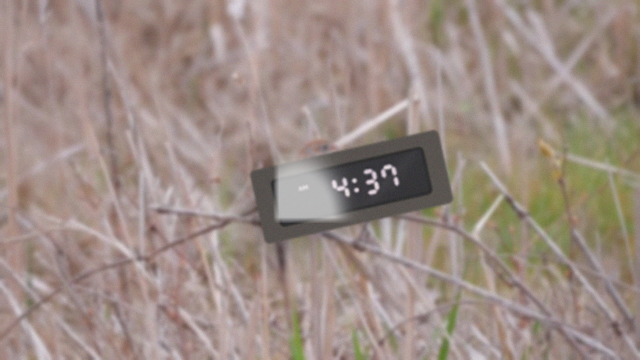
{"hour": 4, "minute": 37}
